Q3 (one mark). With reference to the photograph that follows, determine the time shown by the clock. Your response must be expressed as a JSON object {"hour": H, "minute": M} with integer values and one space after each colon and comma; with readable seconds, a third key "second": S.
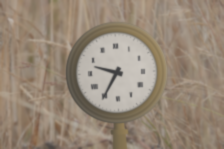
{"hour": 9, "minute": 35}
